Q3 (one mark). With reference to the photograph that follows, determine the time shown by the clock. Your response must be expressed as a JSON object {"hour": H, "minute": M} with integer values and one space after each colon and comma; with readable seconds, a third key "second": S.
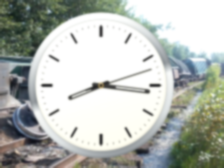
{"hour": 8, "minute": 16, "second": 12}
